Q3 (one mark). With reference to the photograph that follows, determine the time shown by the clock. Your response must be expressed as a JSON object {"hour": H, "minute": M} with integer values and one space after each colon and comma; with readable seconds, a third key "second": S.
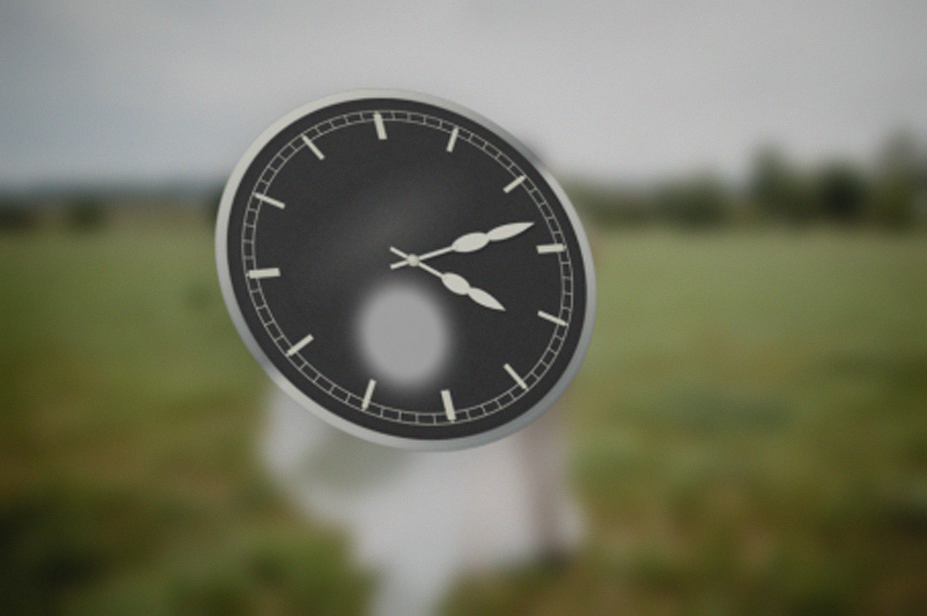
{"hour": 4, "minute": 13}
